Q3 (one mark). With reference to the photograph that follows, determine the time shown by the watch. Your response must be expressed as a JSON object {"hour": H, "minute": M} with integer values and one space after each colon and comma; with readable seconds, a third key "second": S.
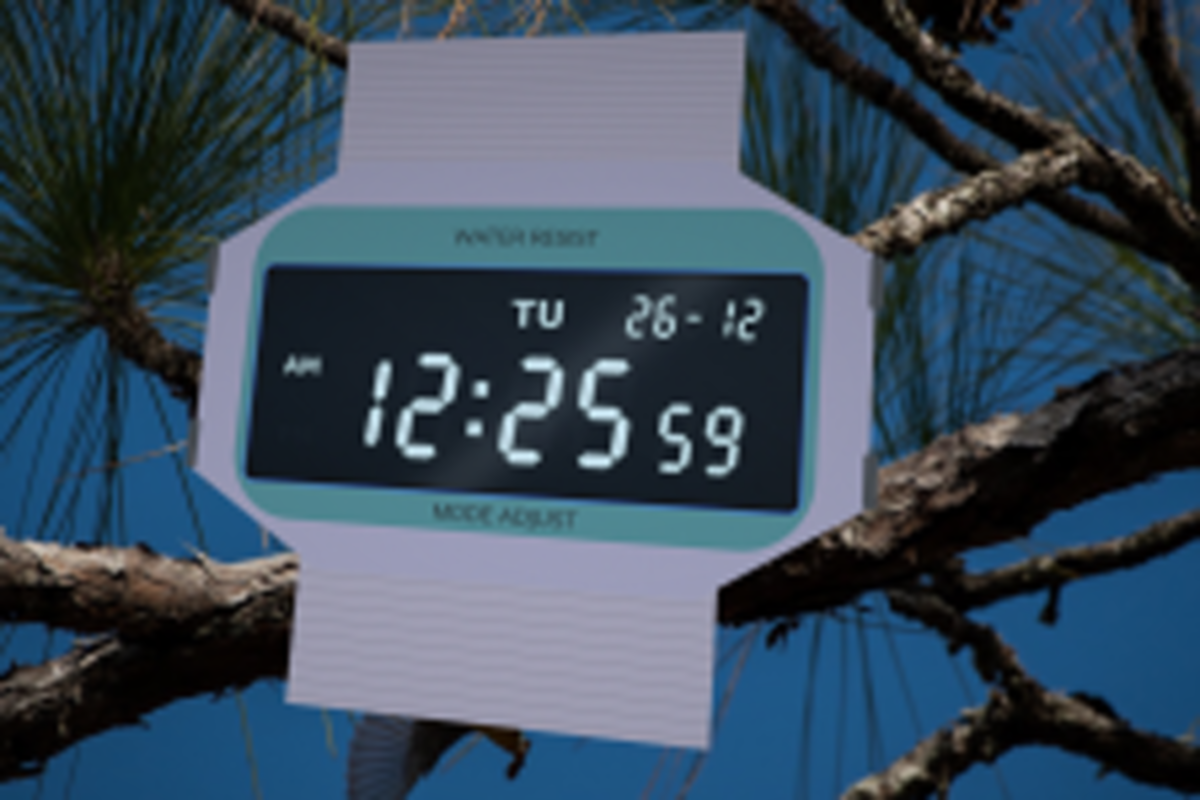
{"hour": 12, "minute": 25, "second": 59}
